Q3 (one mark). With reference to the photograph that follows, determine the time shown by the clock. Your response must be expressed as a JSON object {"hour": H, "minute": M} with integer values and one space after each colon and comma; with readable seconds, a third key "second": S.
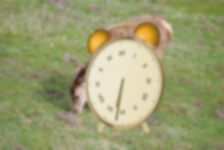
{"hour": 6, "minute": 32}
